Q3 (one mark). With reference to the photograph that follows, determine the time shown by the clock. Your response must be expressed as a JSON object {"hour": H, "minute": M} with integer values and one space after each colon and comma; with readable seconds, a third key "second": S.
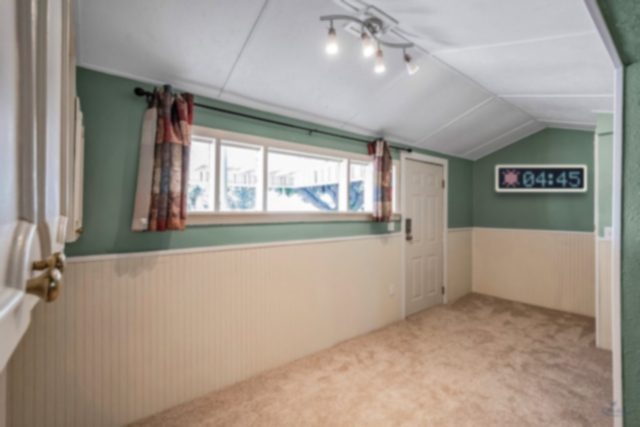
{"hour": 4, "minute": 45}
